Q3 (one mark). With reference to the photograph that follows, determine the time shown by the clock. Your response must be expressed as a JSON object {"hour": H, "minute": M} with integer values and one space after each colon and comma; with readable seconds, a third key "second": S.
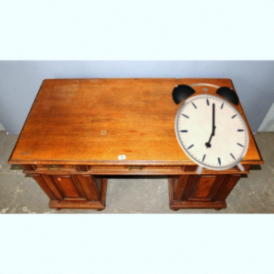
{"hour": 7, "minute": 2}
